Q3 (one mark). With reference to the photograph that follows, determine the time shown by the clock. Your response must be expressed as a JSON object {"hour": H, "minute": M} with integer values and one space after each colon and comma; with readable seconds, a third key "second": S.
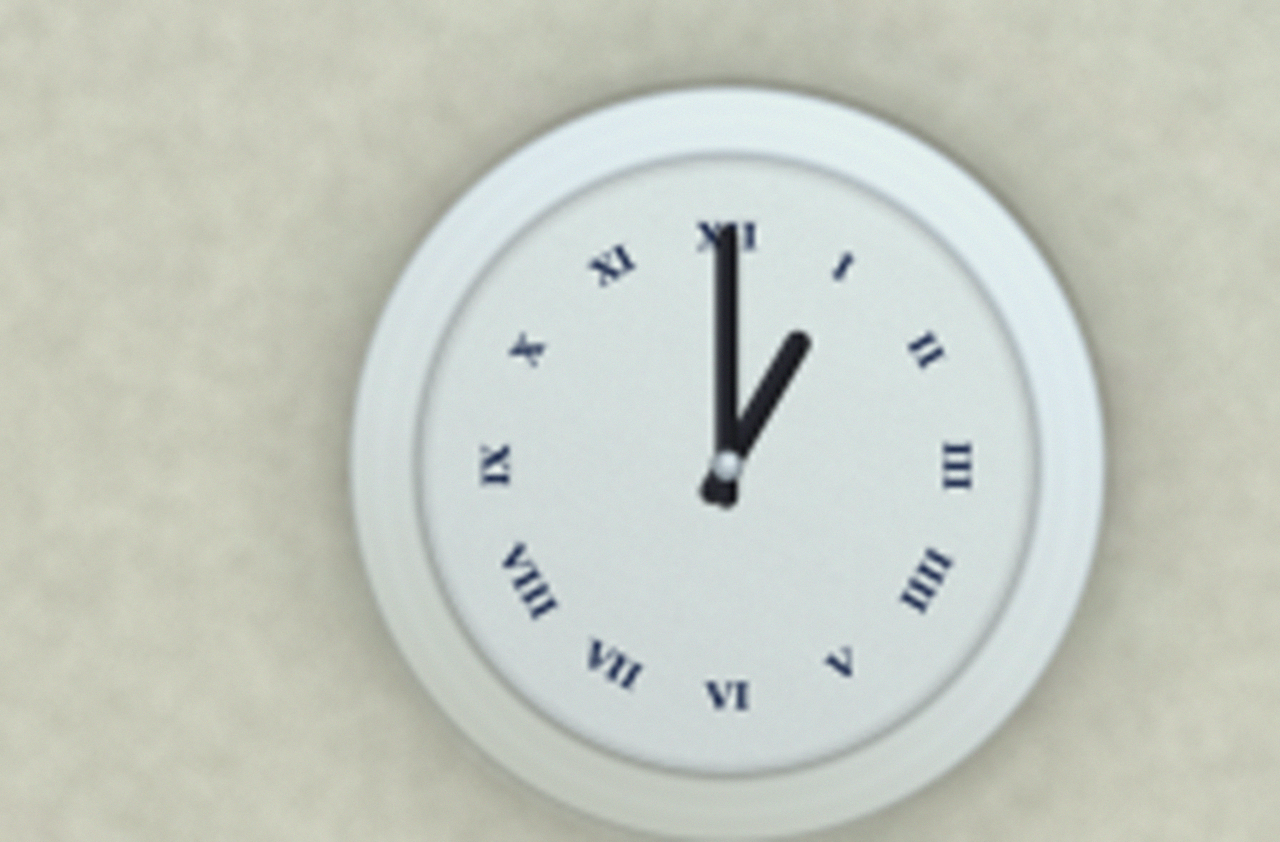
{"hour": 1, "minute": 0}
